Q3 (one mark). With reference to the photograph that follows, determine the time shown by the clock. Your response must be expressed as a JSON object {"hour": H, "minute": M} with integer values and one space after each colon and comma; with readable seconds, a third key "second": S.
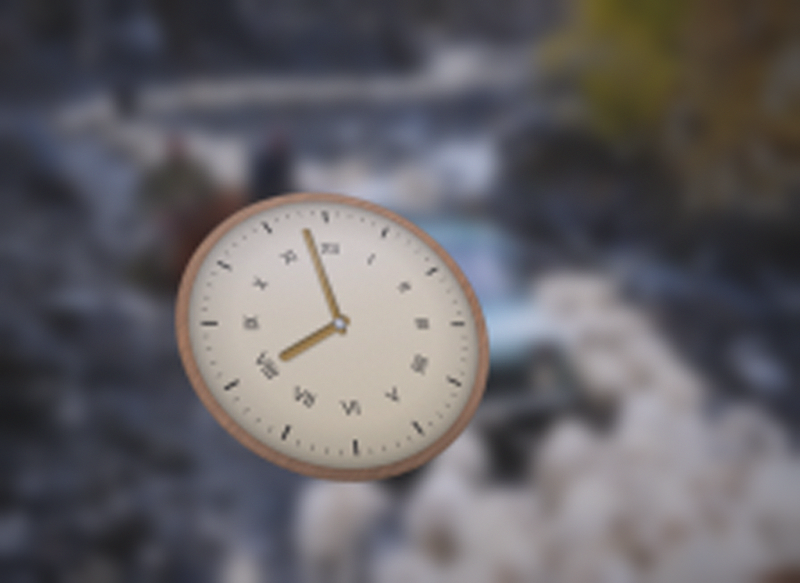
{"hour": 7, "minute": 58}
